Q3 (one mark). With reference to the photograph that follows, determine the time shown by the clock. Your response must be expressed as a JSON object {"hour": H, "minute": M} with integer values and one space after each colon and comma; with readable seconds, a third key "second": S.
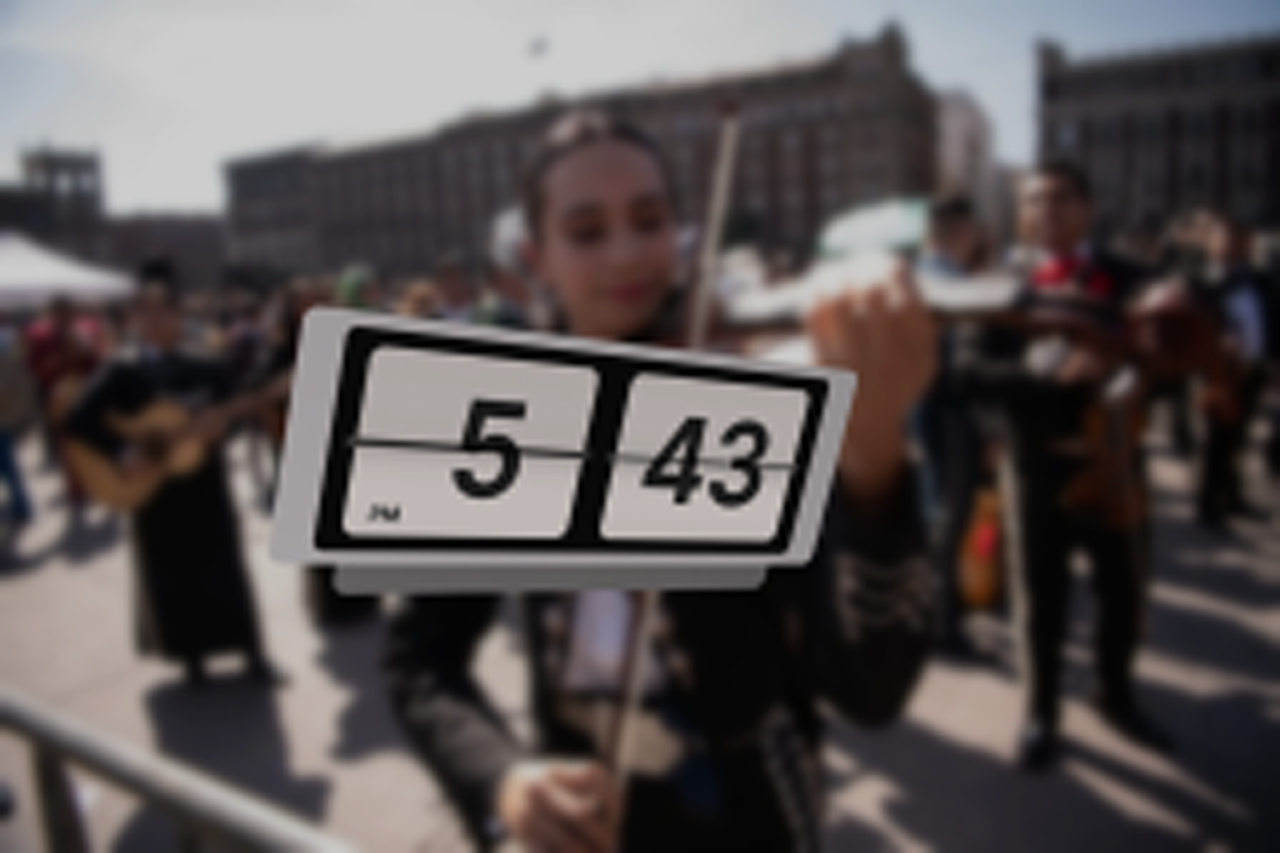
{"hour": 5, "minute": 43}
